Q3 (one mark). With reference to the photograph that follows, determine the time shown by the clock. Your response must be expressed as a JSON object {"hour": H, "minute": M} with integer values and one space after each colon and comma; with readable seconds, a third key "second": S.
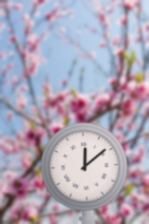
{"hour": 12, "minute": 9}
